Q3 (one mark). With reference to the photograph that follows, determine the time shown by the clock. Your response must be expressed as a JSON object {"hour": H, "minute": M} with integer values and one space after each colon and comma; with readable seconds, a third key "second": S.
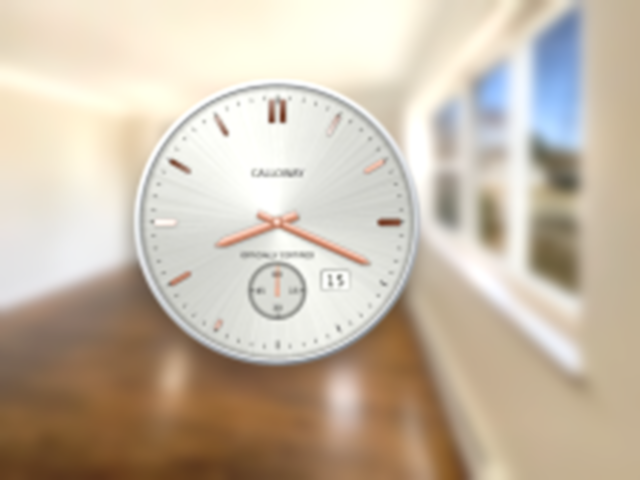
{"hour": 8, "minute": 19}
